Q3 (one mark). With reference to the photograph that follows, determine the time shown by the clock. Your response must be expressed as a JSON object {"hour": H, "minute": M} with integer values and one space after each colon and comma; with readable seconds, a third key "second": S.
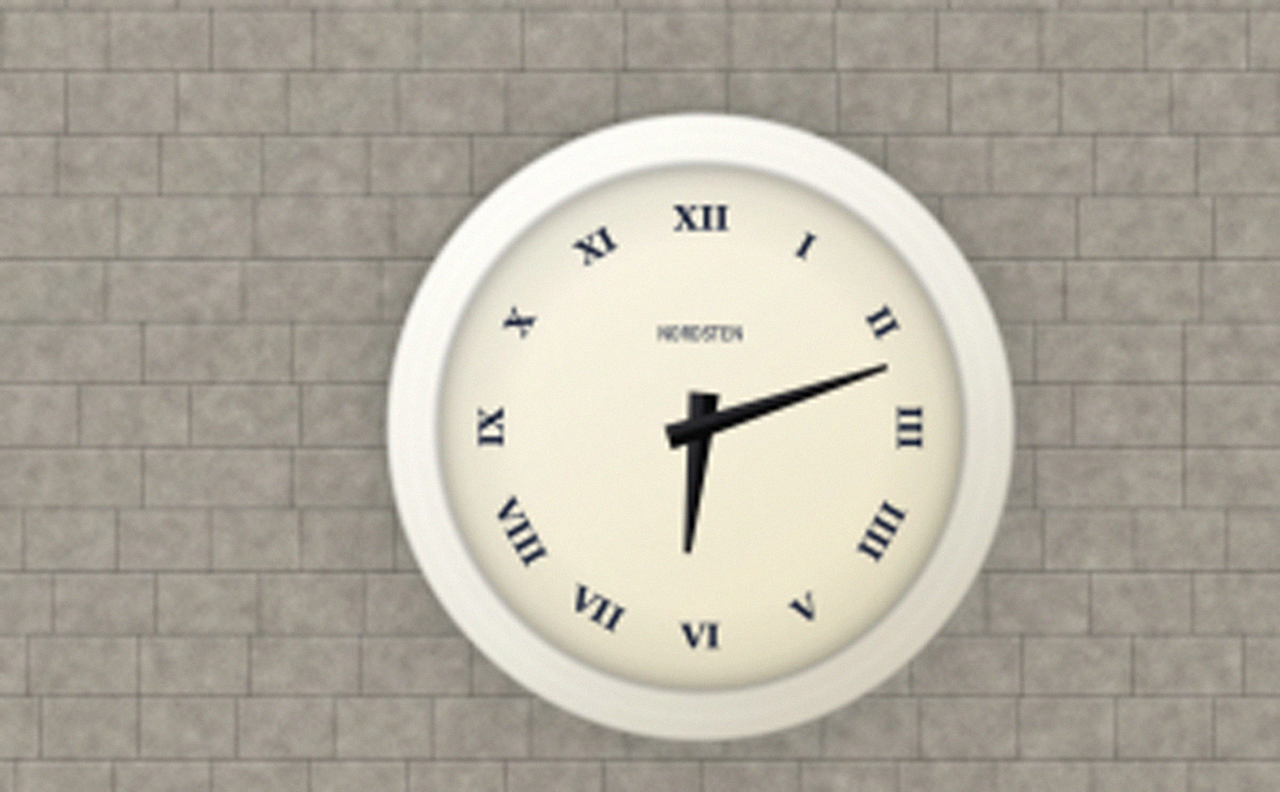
{"hour": 6, "minute": 12}
